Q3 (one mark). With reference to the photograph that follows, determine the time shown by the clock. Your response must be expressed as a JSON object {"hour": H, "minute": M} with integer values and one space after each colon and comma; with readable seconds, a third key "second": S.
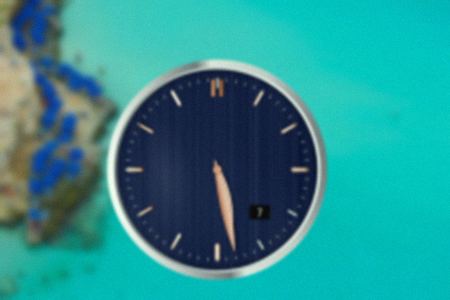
{"hour": 5, "minute": 28}
